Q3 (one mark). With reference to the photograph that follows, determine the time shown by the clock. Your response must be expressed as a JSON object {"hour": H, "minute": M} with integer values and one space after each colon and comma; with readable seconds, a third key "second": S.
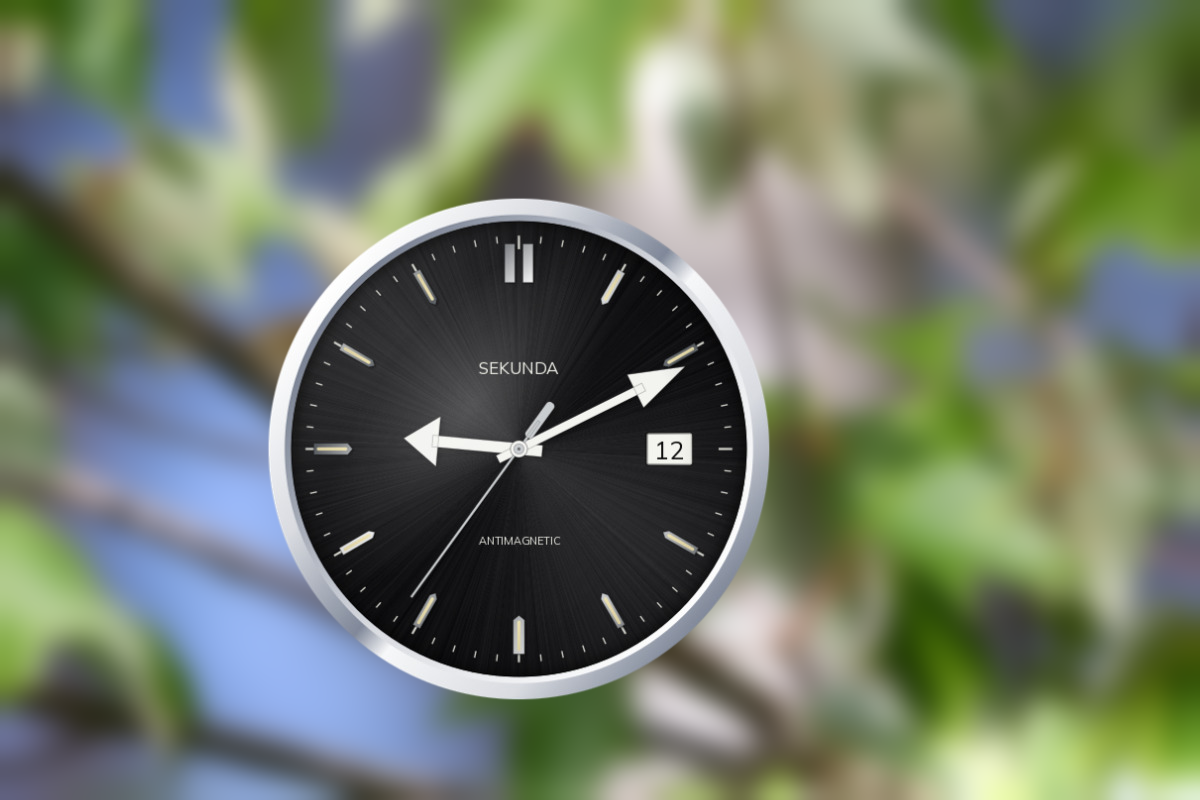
{"hour": 9, "minute": 10, "second": 36}
